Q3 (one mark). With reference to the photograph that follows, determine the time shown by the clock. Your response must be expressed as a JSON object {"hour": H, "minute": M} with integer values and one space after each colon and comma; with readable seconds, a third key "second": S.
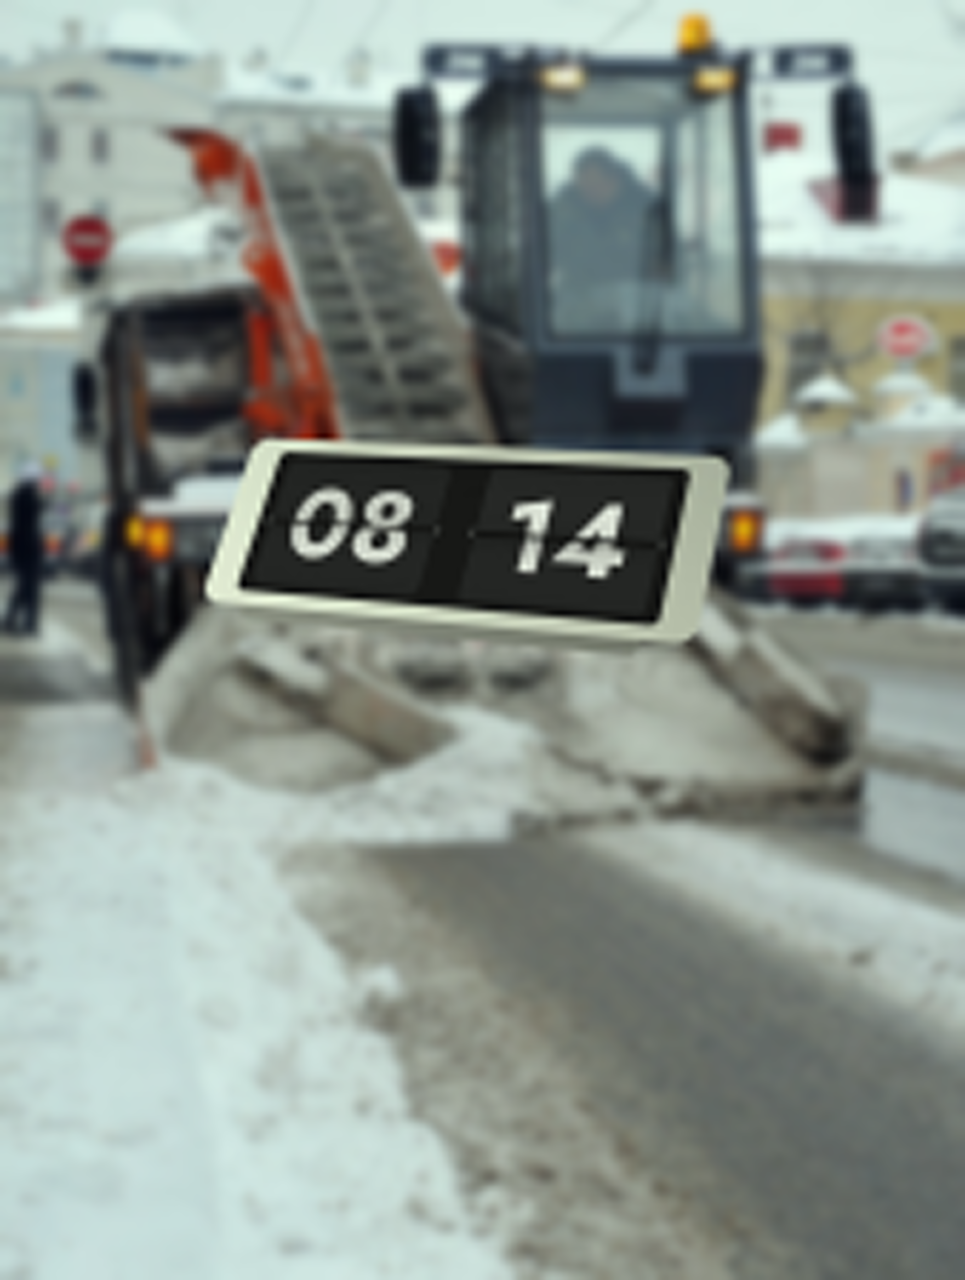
{"hour": 8, "minute": 14}
